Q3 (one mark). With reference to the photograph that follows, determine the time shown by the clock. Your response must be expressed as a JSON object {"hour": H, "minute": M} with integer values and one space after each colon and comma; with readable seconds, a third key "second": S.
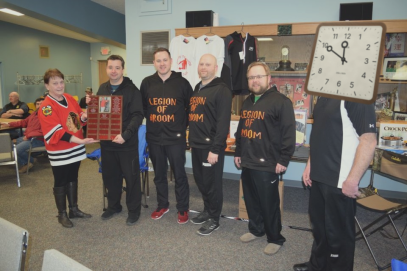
{"hour": 11, "minute": 50}
